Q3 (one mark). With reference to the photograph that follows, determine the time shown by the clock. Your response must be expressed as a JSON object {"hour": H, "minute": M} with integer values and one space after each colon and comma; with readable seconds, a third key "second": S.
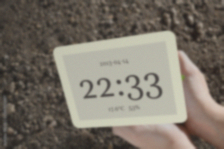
{"hour": 22, "minute": 33}
